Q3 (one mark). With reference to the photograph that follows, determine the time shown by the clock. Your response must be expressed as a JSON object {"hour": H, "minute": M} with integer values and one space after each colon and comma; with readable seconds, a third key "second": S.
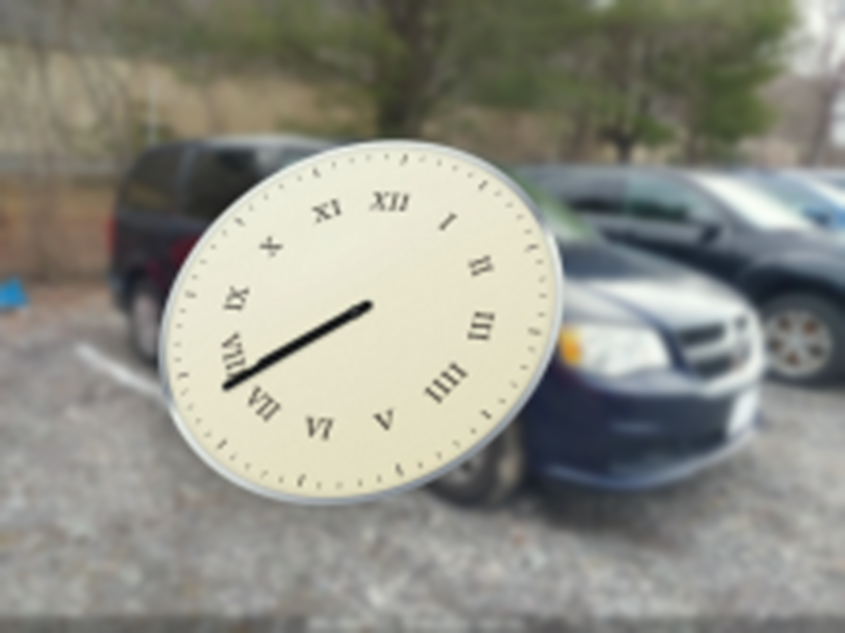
{"hour": 7, "minute": 38}
